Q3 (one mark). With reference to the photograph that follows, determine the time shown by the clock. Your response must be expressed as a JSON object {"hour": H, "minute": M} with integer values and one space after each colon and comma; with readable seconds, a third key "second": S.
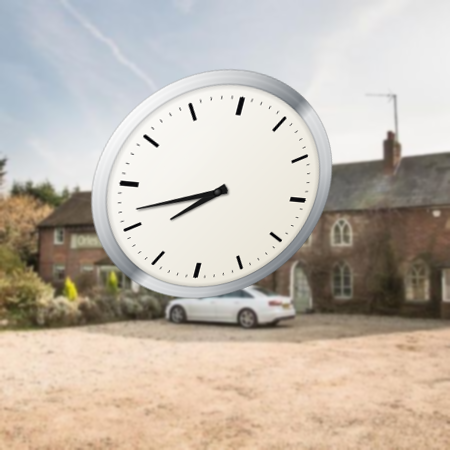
{"hour": 7, "minute": 42}
